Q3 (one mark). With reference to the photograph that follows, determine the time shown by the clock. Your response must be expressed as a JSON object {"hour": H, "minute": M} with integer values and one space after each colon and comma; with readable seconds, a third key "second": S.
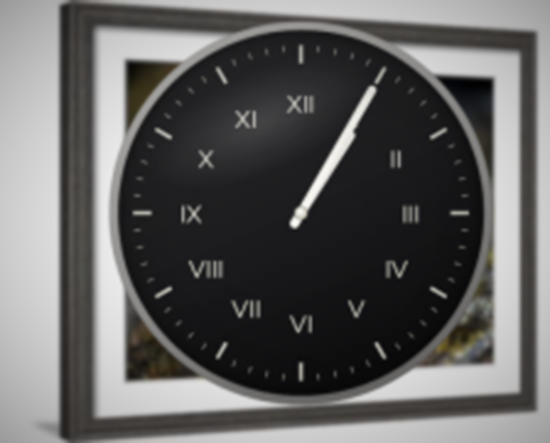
{"hour": 1, "minute": 5}
